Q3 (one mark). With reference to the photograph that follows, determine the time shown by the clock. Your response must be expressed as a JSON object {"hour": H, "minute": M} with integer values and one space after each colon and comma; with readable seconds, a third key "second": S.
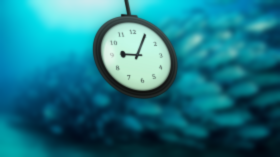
{"hour": 9, "minute": 5}
